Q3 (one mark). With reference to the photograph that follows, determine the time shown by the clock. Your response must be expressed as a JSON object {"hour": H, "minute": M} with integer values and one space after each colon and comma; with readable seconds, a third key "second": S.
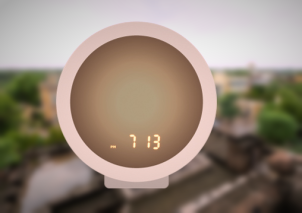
{"hour": 7, "minute": 13}
